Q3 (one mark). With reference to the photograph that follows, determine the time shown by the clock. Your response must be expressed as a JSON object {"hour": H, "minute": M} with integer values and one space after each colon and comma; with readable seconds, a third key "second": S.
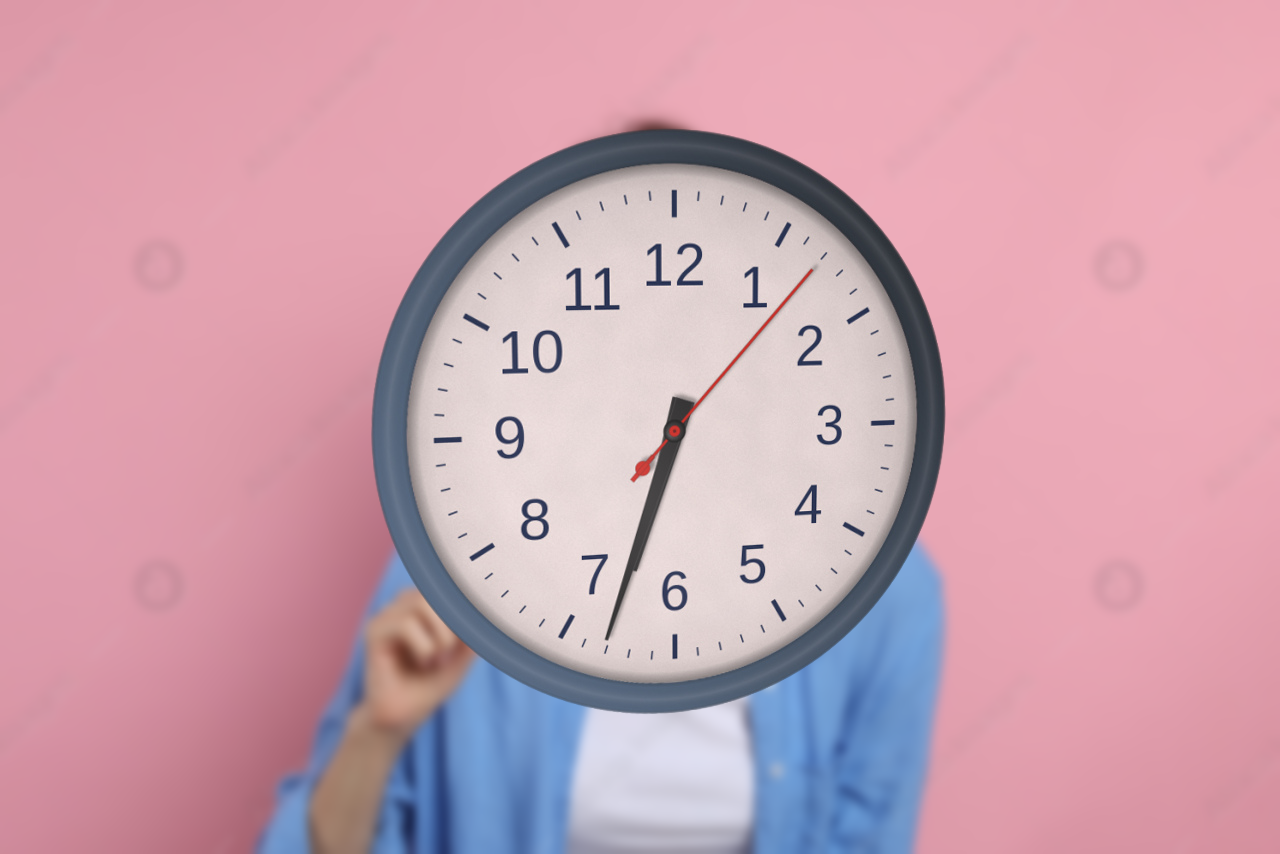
{"hour": 6, "minute": 33, "second": 7}
